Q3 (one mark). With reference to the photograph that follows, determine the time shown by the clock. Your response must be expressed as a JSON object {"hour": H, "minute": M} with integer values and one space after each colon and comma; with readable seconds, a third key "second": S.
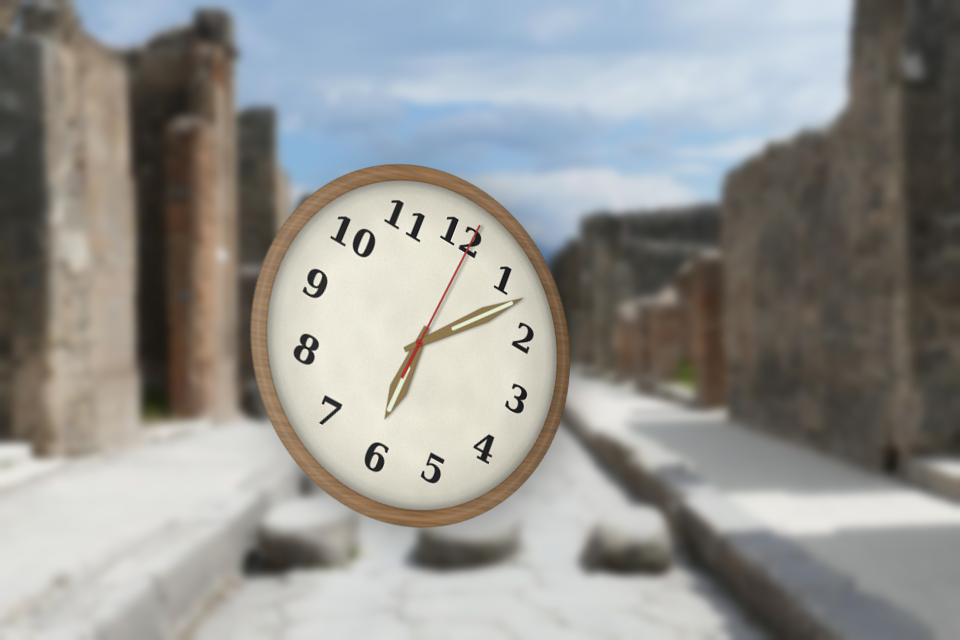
{"hour": 6, "minute": 7, "second": 1}
